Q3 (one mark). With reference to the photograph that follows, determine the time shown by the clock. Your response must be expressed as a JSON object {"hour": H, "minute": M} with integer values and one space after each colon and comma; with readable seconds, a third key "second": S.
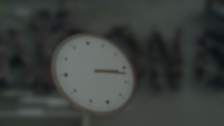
{"hour": 3, "minute": 17}
